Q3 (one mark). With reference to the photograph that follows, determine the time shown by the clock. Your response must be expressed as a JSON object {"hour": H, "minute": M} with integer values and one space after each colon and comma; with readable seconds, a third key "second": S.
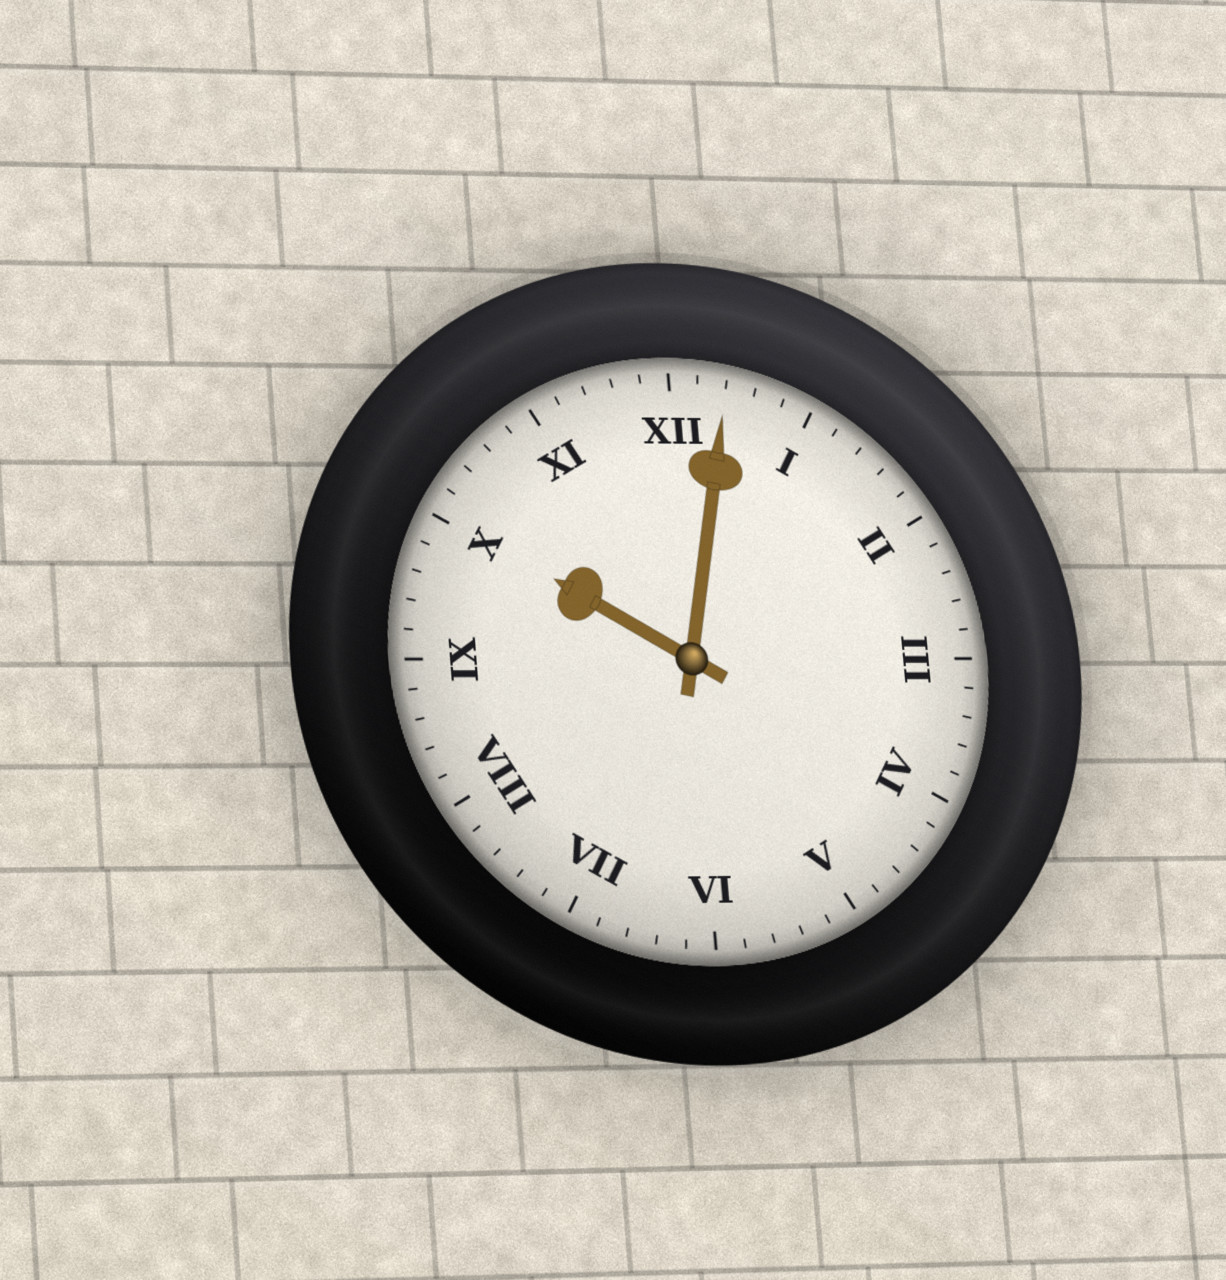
{"hour": 10, "minute": 2}
